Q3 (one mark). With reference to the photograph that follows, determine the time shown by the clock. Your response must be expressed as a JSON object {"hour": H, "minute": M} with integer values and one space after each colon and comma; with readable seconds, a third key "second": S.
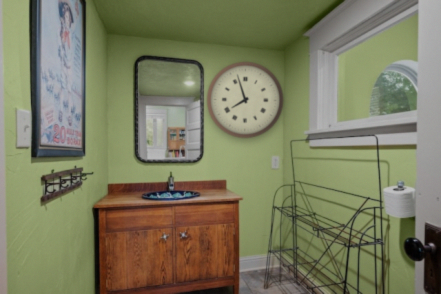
{"hour": 7, "minute": 57}
